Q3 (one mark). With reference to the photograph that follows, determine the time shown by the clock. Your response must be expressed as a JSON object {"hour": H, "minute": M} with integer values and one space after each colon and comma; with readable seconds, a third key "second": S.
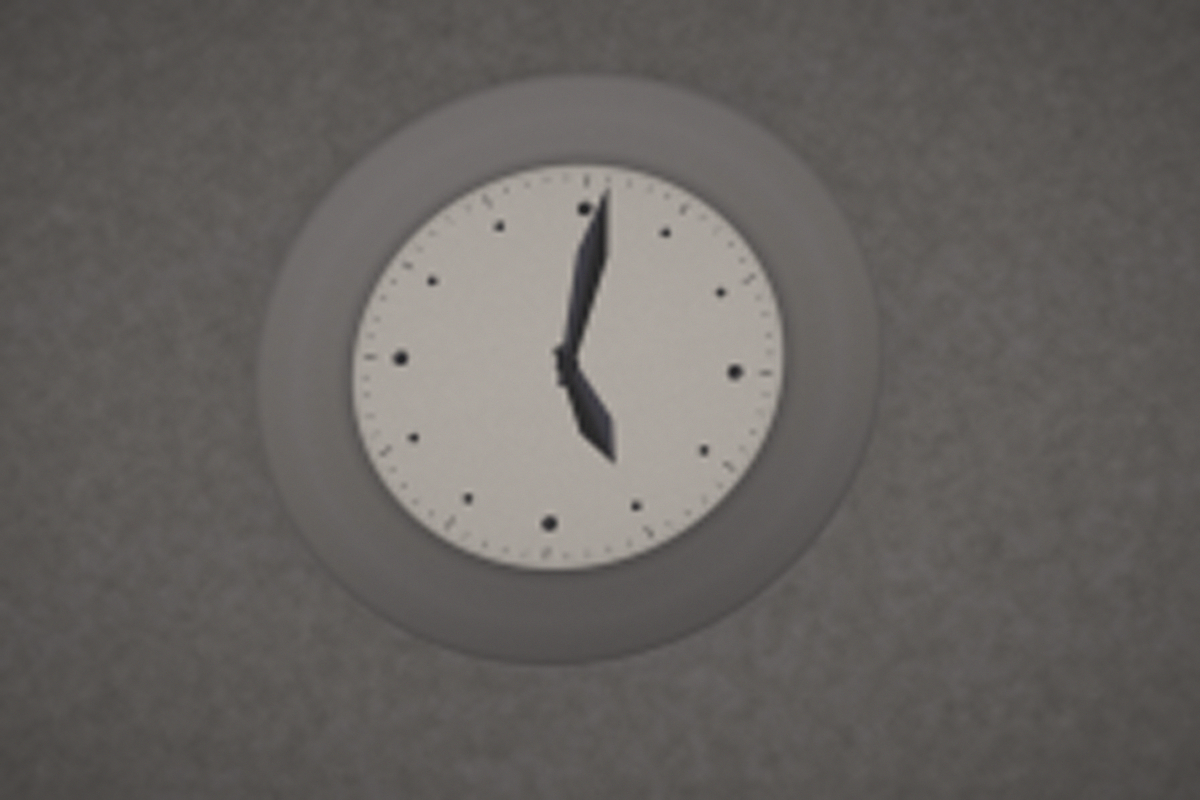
{"hour": 5, "minute": 1}
